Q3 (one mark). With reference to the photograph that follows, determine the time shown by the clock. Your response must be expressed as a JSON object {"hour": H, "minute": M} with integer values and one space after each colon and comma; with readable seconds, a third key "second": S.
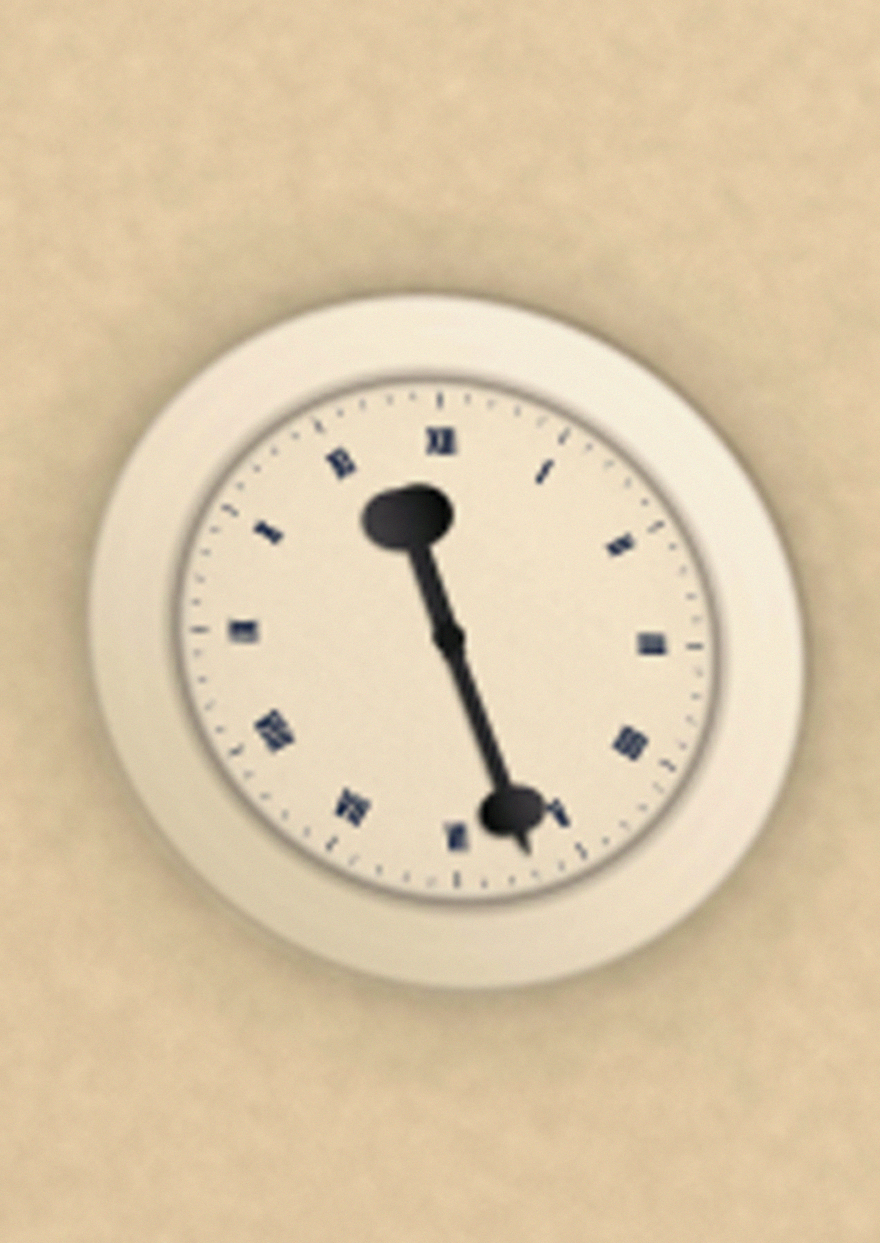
{"hour": 11, "minute": 27}
